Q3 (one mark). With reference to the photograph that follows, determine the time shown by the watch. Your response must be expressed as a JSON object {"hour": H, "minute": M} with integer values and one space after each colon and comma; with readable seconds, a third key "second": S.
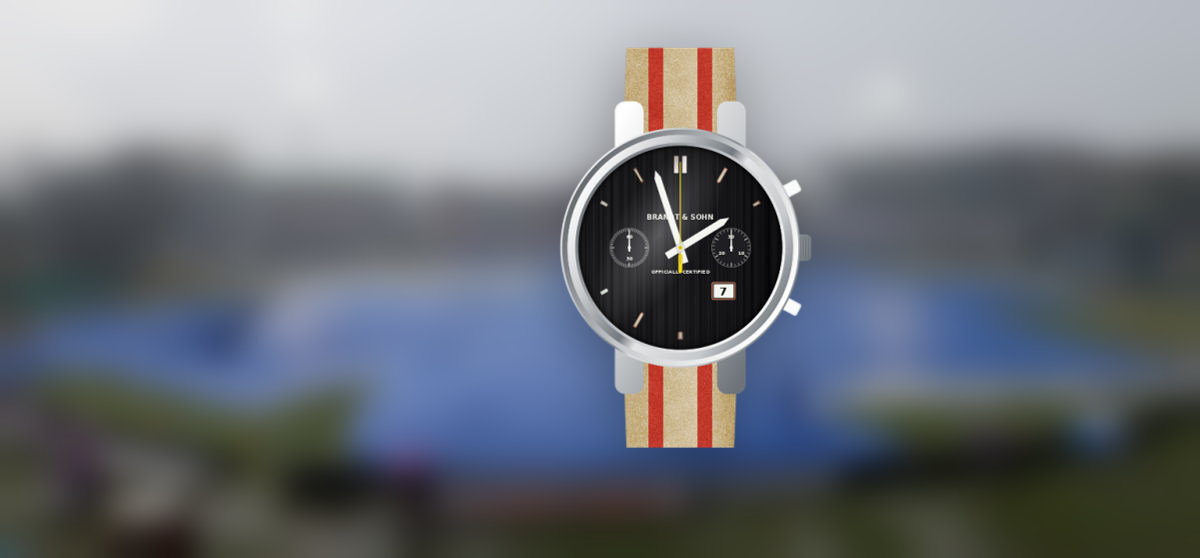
{"hour": 1, "minute": 57}
